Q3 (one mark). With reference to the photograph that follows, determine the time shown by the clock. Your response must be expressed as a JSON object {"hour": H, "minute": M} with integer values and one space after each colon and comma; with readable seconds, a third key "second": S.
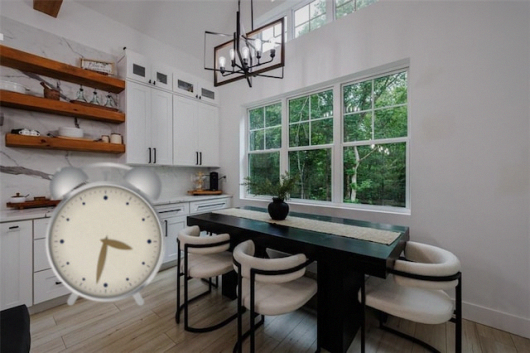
{"hour": 3, "minute": 32}
